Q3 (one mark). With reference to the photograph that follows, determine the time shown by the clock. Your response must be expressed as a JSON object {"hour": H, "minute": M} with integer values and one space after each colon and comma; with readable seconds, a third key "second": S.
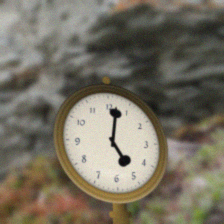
{"hour": 5, "minute": 2}
